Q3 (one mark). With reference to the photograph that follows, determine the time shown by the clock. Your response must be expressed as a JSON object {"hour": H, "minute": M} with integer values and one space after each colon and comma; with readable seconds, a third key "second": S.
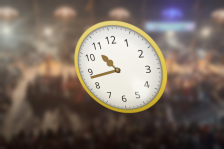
{"hour": 10, "minute": 43}
